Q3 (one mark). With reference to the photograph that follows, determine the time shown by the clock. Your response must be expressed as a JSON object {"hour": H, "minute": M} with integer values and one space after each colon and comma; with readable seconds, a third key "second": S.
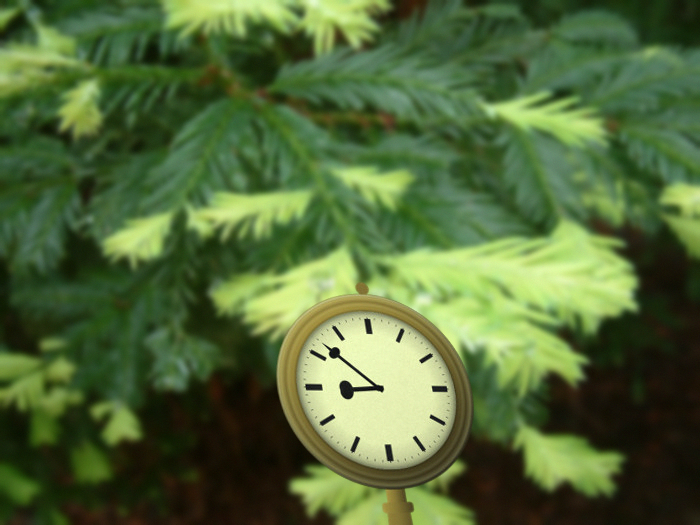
{"hour": 8, "minute": 52}
